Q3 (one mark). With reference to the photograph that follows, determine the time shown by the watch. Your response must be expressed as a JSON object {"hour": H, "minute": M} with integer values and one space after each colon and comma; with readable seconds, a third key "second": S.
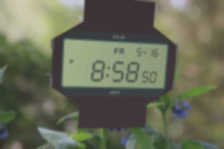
{"hour": 8, "minute": 58, "second": 50}
